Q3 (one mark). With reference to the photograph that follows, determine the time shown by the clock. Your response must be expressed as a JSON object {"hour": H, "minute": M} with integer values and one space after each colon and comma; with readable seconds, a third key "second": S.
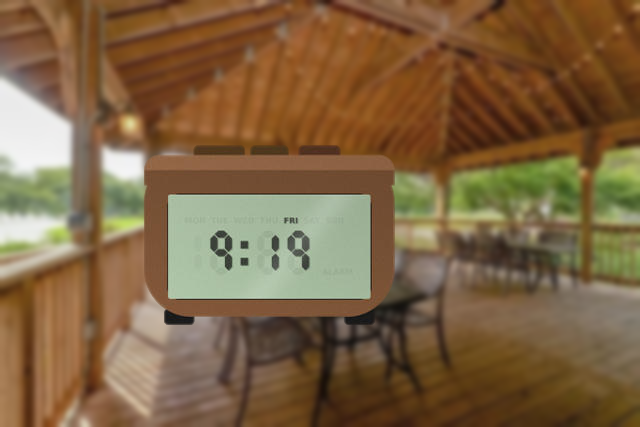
{"hour": 9, "minute": 19}
